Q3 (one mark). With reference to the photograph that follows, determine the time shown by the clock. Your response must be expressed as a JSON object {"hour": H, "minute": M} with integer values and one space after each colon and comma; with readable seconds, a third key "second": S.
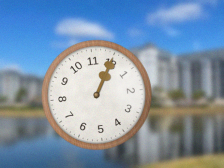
{"hour": 12, "minute": 0}
